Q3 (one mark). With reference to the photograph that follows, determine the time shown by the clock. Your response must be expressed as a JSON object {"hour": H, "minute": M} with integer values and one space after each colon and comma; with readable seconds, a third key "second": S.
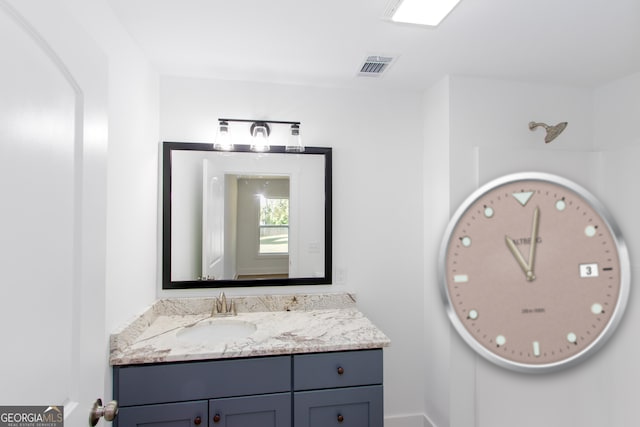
{"hour": 11, "minute": 2}
